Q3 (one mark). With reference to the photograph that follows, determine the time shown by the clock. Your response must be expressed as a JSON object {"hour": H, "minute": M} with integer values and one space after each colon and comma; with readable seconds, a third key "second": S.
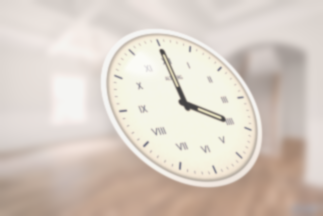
{"hour": 4, "minute": 0}
